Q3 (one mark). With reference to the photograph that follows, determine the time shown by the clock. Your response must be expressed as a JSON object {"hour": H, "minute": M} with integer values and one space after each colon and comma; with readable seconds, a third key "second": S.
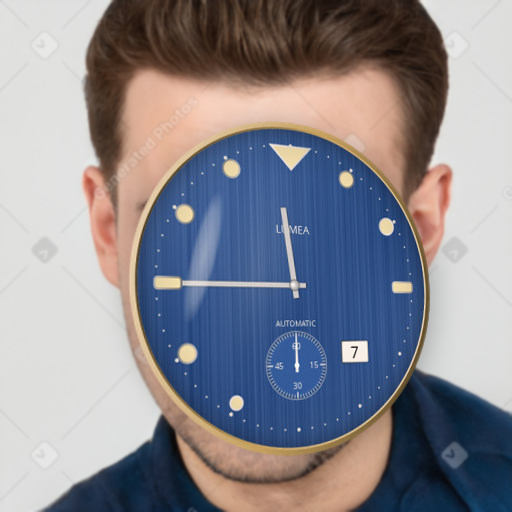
{"hour": 11, "minute": 45}
